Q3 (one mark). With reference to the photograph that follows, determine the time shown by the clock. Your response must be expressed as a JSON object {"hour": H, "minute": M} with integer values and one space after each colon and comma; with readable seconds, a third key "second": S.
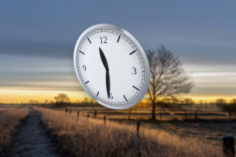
{"hour": 11, "minute": 31}
